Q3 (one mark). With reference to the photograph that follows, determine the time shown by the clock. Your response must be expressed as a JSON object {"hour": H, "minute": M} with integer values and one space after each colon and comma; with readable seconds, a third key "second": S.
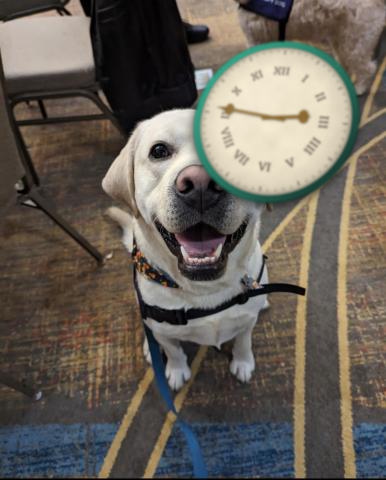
{"hour": 2, "minute": 46}
